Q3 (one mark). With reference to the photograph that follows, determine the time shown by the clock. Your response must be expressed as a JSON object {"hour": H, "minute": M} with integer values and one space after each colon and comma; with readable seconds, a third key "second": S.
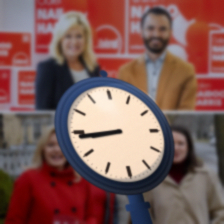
{"hour": 8, "minute": 44}
